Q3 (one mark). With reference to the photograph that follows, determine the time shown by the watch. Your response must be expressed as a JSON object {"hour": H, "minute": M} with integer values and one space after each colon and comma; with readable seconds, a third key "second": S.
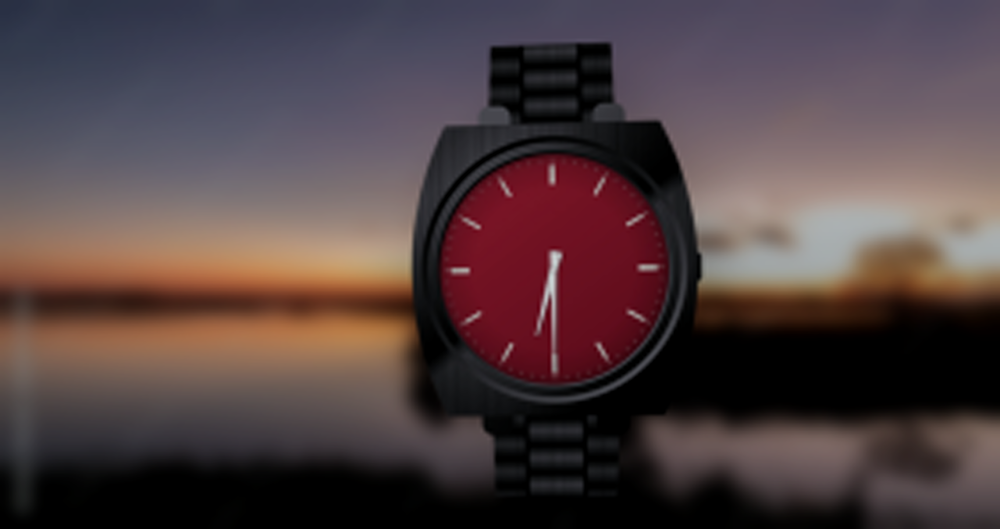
{"hour": 6, "minute": 30}
